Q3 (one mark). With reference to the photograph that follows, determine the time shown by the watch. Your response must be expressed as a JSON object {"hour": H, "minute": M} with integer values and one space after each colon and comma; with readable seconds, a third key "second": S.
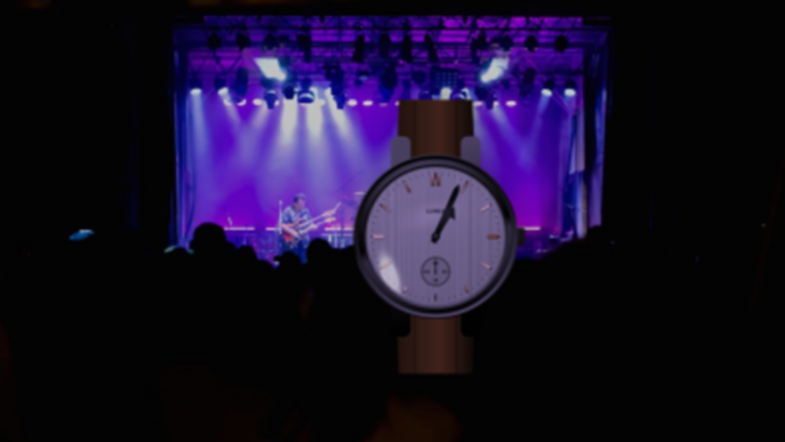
{"hour": 1, "minute": 4}
